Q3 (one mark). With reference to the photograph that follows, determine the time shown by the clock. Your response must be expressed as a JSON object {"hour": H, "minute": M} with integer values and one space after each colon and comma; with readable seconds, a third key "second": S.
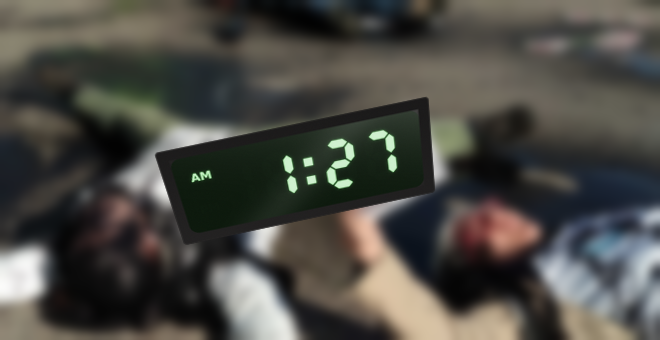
{"hour": 1, "minute": 27}
